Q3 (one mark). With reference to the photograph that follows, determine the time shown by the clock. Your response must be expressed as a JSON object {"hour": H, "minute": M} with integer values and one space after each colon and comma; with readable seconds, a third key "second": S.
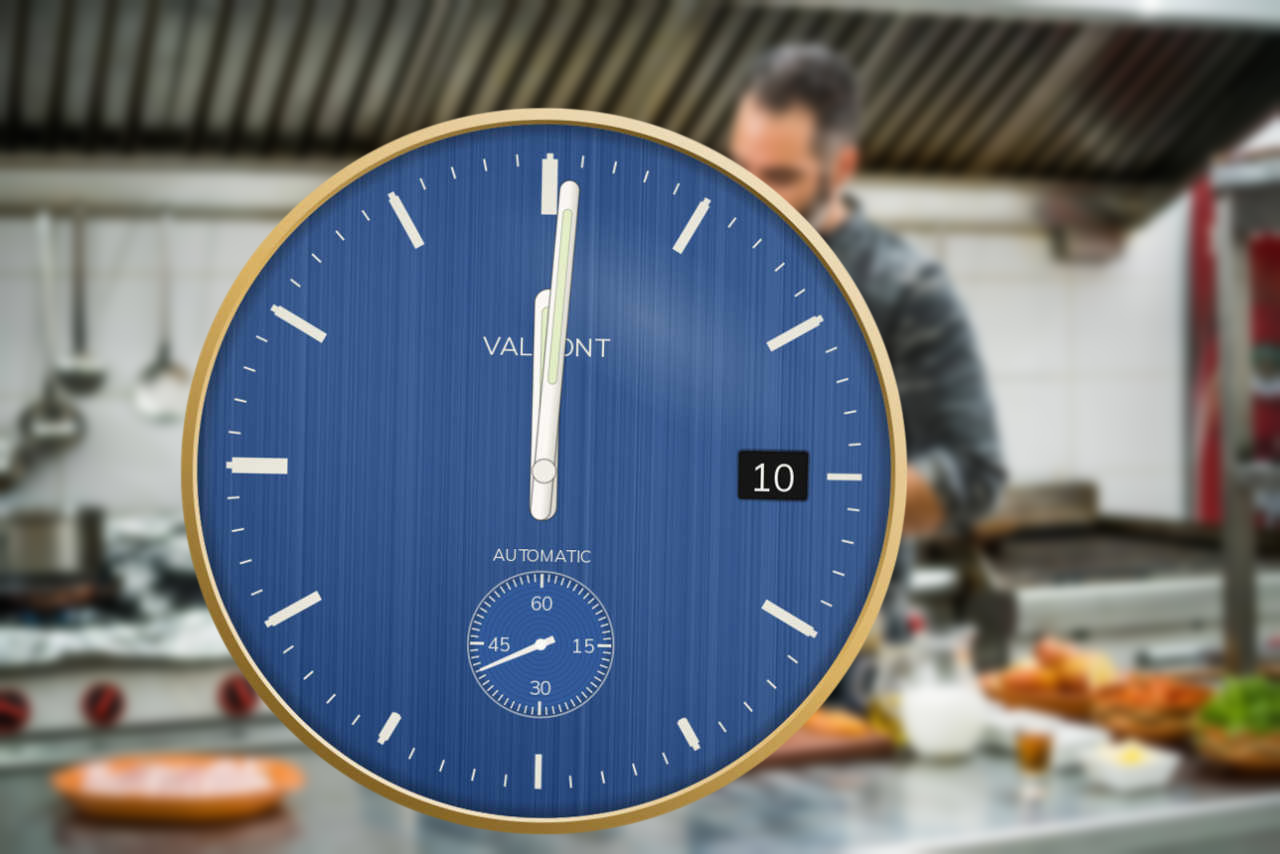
{"hour": 12, "minute": 0, "second": 41}
